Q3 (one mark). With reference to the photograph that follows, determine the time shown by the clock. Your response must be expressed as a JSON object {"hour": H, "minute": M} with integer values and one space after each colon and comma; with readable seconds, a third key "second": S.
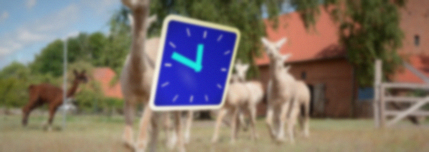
{"hour": 11, "minute": 48}
